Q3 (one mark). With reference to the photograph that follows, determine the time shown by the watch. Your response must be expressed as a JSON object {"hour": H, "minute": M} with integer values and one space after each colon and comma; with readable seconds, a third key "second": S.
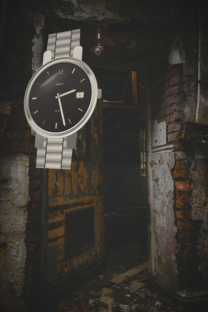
{"hour": 2, "minute": 27}
